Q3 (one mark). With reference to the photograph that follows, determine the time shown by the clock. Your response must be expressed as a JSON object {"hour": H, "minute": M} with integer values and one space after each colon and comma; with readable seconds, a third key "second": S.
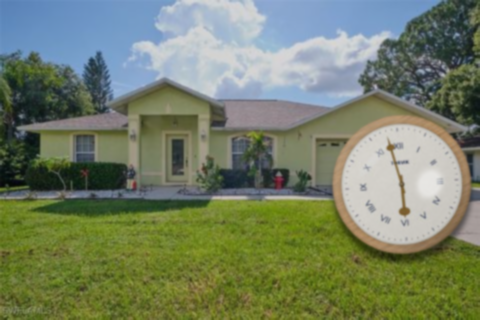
{"hour": 5, "minute": 58}
